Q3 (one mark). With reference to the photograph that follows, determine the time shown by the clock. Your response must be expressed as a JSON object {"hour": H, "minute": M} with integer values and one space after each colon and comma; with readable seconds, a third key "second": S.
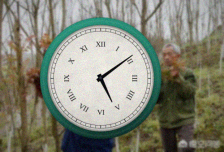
{"hour": 5, "minute": 9}
